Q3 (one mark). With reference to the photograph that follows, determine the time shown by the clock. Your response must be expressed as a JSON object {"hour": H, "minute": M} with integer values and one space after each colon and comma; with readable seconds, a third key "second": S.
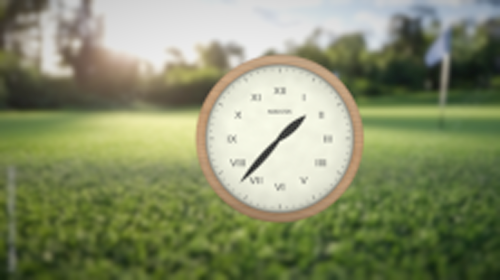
{"hour": 1, "minute": 37}
